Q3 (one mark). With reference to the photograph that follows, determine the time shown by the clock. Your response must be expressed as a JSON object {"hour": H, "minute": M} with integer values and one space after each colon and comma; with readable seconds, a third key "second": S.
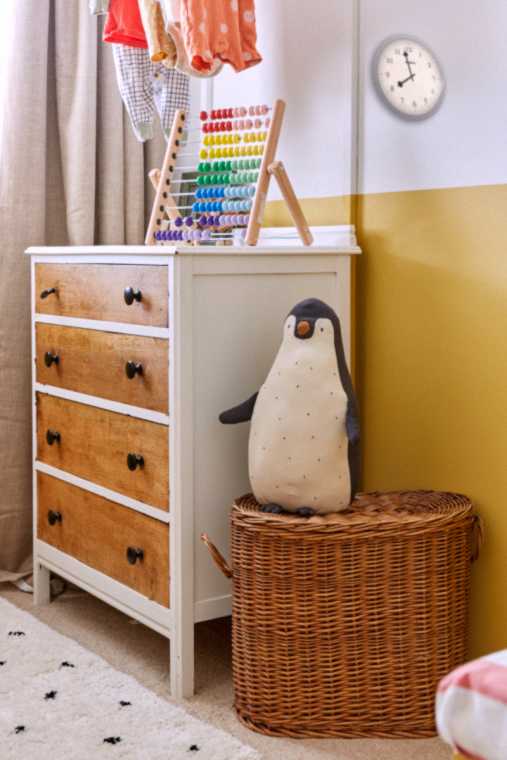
{"hour": 7, "minute": 58}
